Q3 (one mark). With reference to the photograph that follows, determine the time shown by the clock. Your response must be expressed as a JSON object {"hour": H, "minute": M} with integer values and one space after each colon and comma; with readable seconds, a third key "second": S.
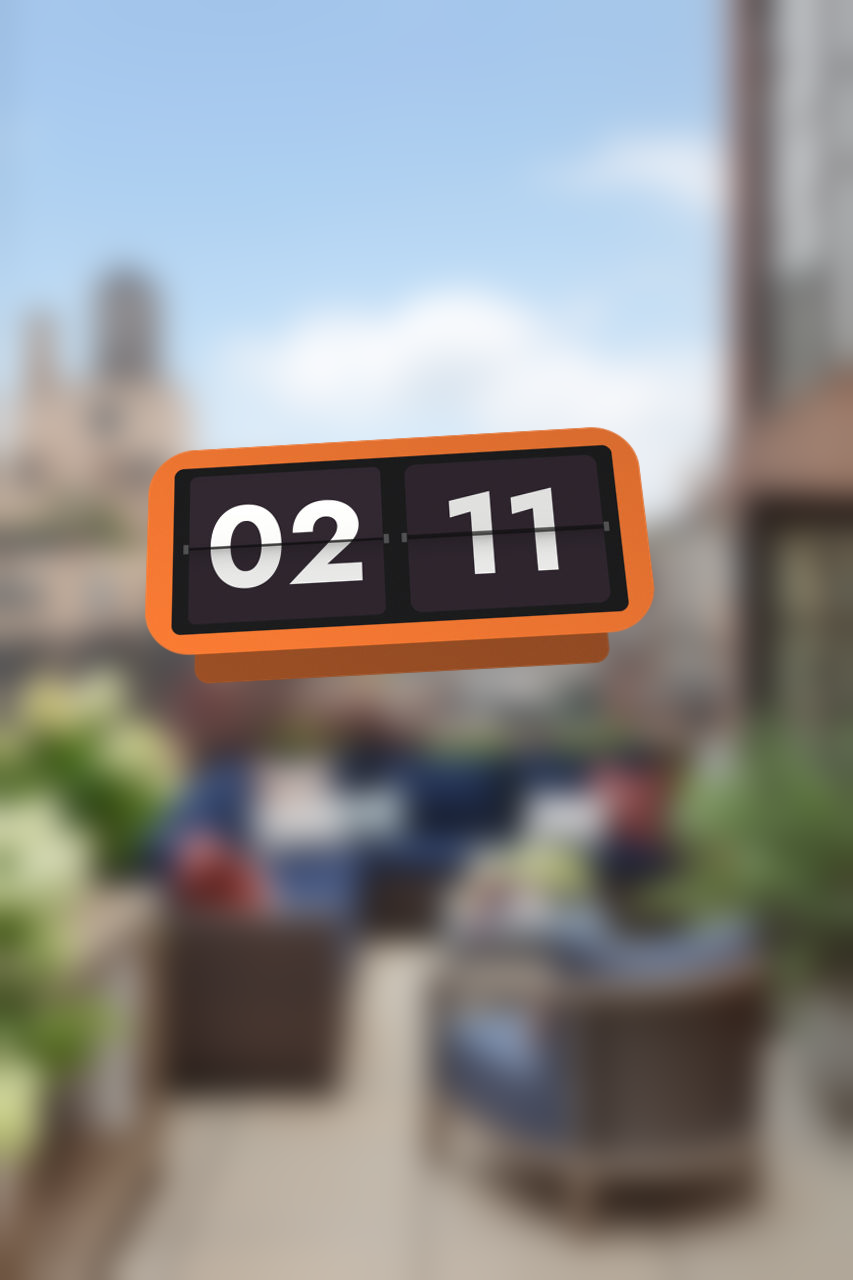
{"hour": 2, "minute": 11}
